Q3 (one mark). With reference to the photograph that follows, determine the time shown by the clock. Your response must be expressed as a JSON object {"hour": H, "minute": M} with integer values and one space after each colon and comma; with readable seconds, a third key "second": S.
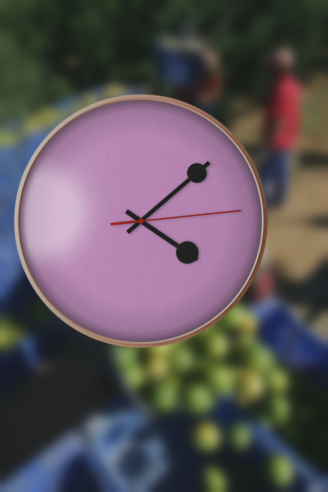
{"hour": 4, "minute": 8, "second": 14}
